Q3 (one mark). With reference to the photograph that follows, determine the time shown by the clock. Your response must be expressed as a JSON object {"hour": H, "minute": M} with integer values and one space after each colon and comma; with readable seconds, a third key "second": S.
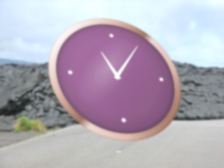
{"hour": 11, "minute": 6}
